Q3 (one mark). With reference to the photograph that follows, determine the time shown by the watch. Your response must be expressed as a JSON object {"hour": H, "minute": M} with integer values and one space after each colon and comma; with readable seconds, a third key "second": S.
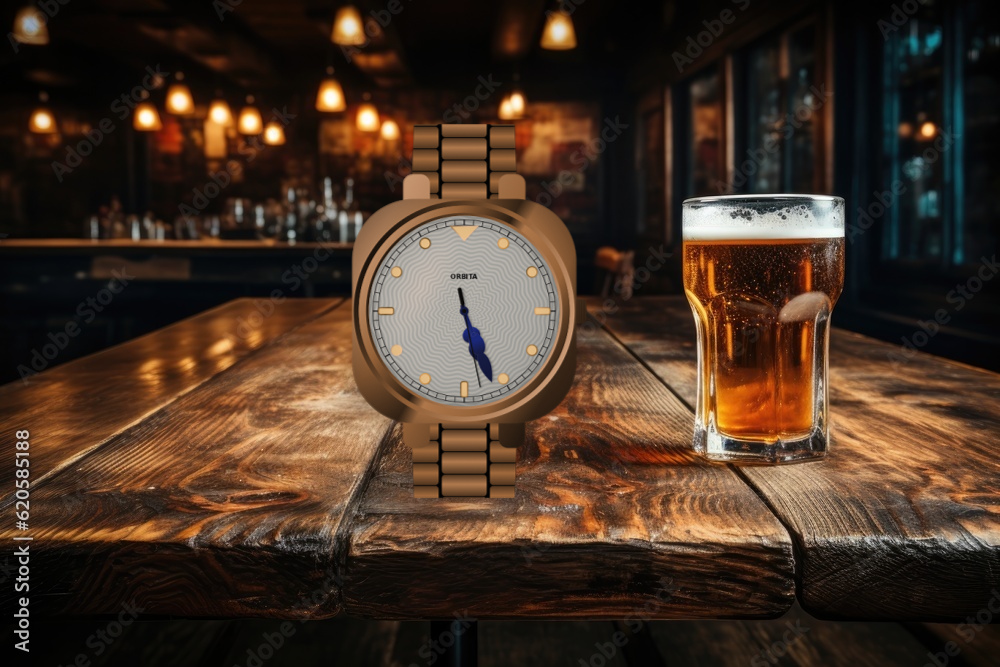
{"hour": 5, "minute": 26, "second": 28}
